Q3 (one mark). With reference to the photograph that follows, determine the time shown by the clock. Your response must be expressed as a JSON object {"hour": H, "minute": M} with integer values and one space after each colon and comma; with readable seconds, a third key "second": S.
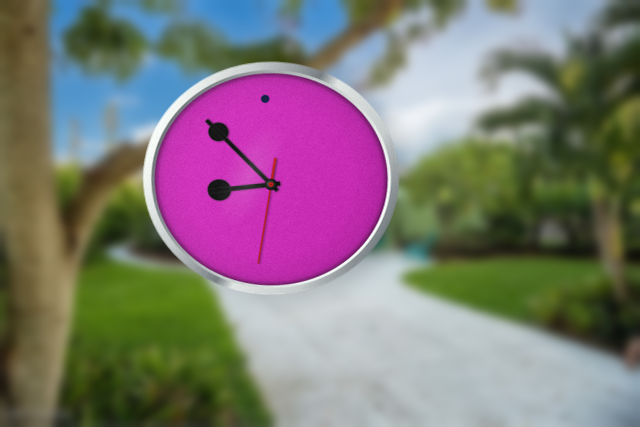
{"hour": 8, "minute": 53, "second": 32}
